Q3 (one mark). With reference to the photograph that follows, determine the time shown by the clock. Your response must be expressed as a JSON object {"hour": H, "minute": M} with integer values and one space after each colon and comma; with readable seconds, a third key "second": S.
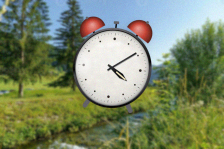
{"hour": 4, "minute": 9}
